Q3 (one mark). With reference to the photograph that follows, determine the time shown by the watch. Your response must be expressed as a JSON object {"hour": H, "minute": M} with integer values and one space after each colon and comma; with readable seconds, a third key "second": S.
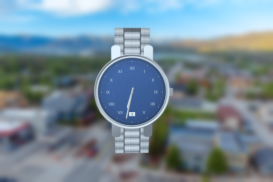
{"hour": 6, "minute": 32}
